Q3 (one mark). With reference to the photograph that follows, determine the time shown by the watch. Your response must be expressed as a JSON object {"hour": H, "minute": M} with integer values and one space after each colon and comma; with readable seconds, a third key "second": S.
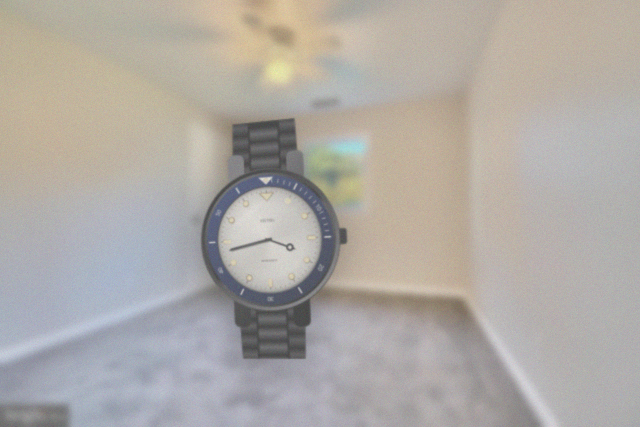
{"hour": 3, "minute": 43}
